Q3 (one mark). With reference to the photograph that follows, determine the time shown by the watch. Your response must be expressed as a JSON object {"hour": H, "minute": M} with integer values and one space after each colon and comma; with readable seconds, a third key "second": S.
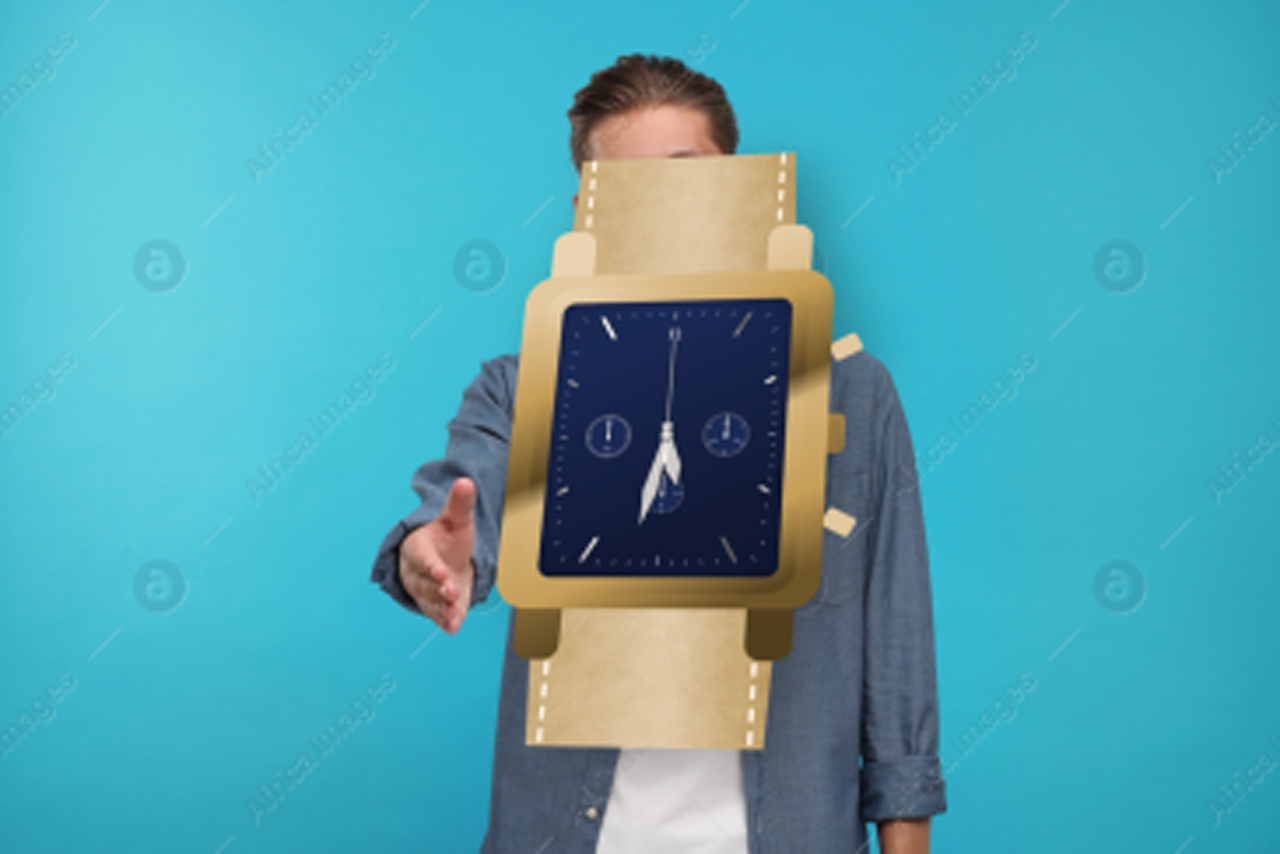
{"hour": 5, "minute": 32}
